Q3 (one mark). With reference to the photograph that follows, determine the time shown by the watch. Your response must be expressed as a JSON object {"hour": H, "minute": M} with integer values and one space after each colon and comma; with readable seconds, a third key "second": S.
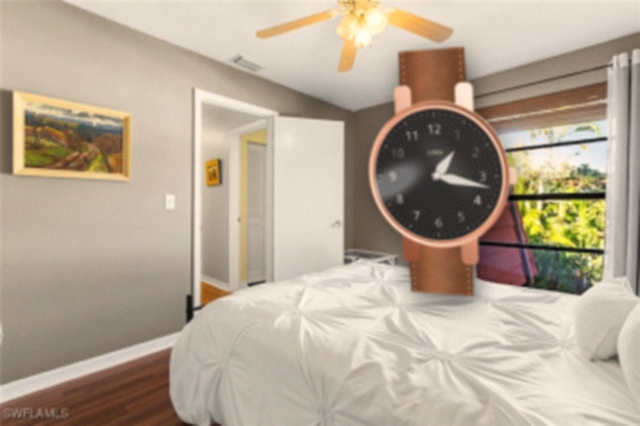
{"hour": 1, "minute": 17}
